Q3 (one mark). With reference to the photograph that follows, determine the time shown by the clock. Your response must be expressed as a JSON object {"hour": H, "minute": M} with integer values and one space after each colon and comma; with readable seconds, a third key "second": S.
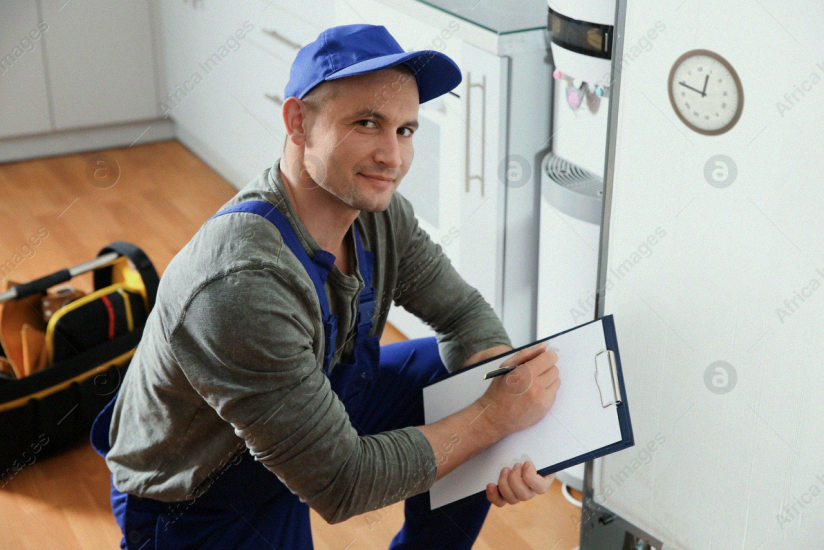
{"hour": 12, "minute": 49}
